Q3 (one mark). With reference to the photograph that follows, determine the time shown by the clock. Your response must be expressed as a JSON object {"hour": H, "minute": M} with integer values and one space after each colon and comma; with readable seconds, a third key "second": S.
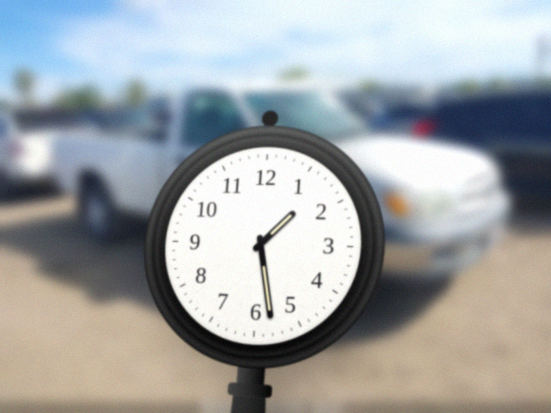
{"hour": 1, "minute": 28}
